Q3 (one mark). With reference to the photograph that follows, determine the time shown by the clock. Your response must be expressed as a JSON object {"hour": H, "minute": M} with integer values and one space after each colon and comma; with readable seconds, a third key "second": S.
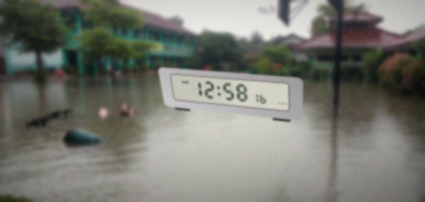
{"hour": 12, "minute": 58}
